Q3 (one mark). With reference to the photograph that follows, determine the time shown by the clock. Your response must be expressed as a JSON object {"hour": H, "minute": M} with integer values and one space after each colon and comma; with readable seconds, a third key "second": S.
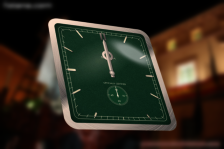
{"hour": 12, "minute": 0}
